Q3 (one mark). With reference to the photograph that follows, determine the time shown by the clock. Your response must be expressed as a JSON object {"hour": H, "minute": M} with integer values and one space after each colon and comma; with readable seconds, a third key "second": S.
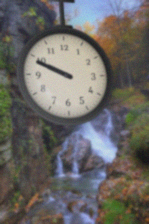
{"hour": 9, "minute": 49}
